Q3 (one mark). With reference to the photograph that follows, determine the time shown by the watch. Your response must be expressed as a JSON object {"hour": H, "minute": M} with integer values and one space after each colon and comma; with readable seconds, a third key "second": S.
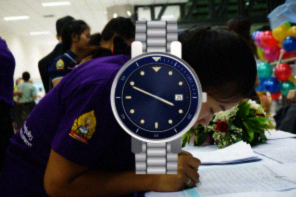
{"hour": 3, "minute": 49}
